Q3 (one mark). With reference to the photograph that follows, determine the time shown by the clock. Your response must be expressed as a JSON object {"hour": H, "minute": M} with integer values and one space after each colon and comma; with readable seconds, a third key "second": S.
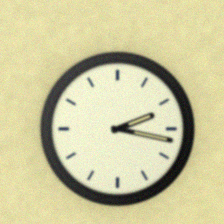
{"hour": 2, "minute": 17}
